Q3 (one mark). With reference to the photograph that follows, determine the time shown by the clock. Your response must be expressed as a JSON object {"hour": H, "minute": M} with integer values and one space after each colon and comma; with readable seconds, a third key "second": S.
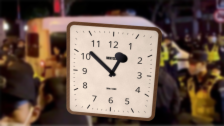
{"hour": 12, "minute": 52}
